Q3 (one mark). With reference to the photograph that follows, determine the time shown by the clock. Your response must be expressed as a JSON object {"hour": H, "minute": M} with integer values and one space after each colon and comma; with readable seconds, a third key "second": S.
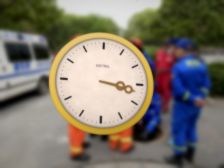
{"hour": 3, "minute": 17}
